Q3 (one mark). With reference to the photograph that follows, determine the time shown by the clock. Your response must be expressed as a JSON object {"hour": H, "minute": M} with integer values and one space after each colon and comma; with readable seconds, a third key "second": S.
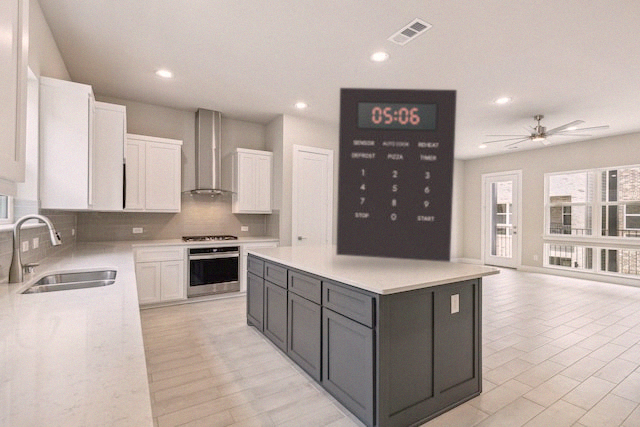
{"hour": 5, "minute": 6}
